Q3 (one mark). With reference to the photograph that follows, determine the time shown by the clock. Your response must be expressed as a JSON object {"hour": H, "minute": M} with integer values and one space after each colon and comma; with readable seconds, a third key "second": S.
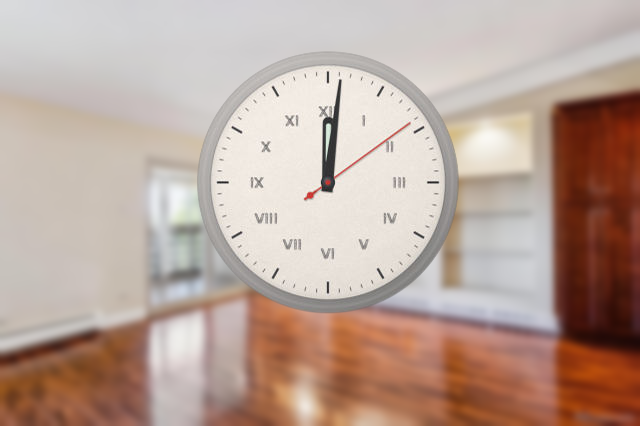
{"hour": 12, "minute": 1, "second": 9}
